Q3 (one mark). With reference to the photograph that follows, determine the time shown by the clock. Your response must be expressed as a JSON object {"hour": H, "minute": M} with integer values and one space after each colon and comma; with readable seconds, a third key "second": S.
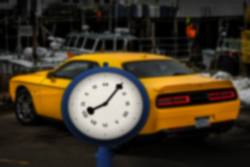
{"hour": 8, "minute": 6}
